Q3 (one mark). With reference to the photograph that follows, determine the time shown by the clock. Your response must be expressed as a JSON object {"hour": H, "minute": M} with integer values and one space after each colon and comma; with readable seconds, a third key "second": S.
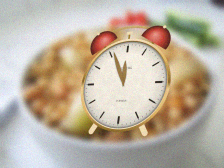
{"hour": 11, "minute": 56}
